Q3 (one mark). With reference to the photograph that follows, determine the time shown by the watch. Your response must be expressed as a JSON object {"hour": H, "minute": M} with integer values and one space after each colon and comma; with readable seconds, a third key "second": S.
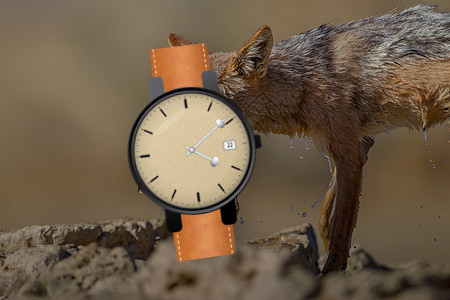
{"hour": 4, "minute": 9}
